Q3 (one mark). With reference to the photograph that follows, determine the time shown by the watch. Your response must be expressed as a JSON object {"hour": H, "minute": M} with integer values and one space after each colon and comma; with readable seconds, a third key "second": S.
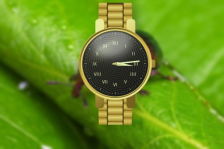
{"hour": 3, "minute": 14}
